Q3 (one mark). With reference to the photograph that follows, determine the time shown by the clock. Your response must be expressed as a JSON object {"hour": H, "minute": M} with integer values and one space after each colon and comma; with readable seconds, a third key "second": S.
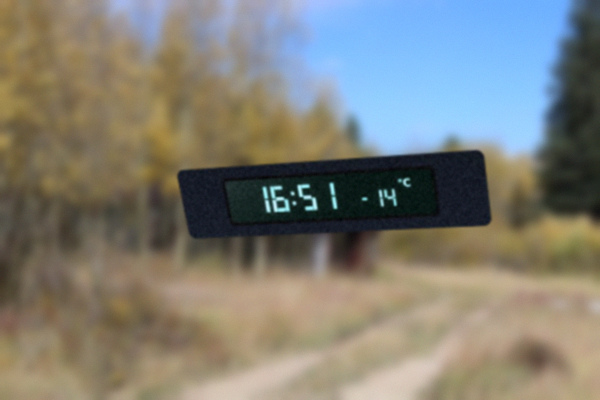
{"hour": 16, "minute": 51}
